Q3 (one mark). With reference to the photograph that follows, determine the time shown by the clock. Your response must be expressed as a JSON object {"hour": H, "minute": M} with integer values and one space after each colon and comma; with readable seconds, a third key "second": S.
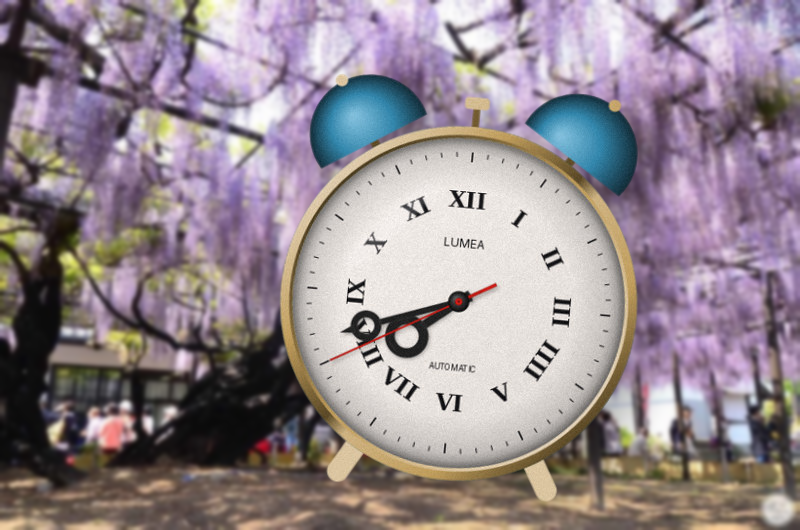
{"hour": 7, "minute": 41, "second": 40}
